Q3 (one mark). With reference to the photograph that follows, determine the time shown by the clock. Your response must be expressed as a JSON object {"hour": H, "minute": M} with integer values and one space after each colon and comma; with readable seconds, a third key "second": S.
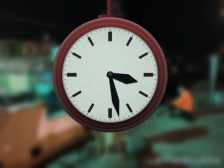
{"hour": 3, "minute": 28}
